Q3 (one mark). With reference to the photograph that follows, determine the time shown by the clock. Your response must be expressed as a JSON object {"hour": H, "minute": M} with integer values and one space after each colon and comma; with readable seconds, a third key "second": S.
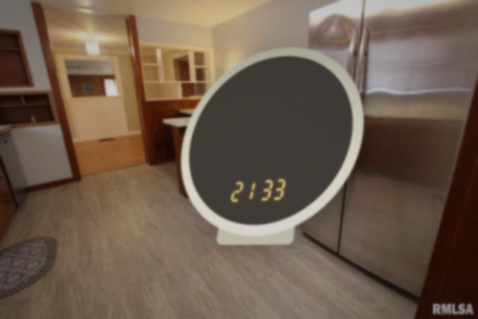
{"hour": 21, "minute": 33}
